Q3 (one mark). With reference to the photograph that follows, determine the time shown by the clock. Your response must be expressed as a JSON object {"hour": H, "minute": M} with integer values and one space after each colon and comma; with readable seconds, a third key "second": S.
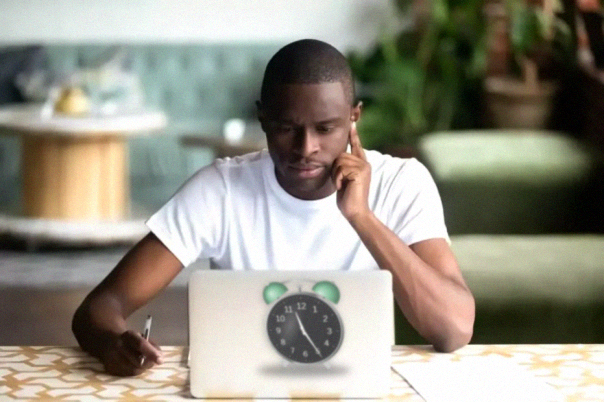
{"hour": 11, "minute": 25}
